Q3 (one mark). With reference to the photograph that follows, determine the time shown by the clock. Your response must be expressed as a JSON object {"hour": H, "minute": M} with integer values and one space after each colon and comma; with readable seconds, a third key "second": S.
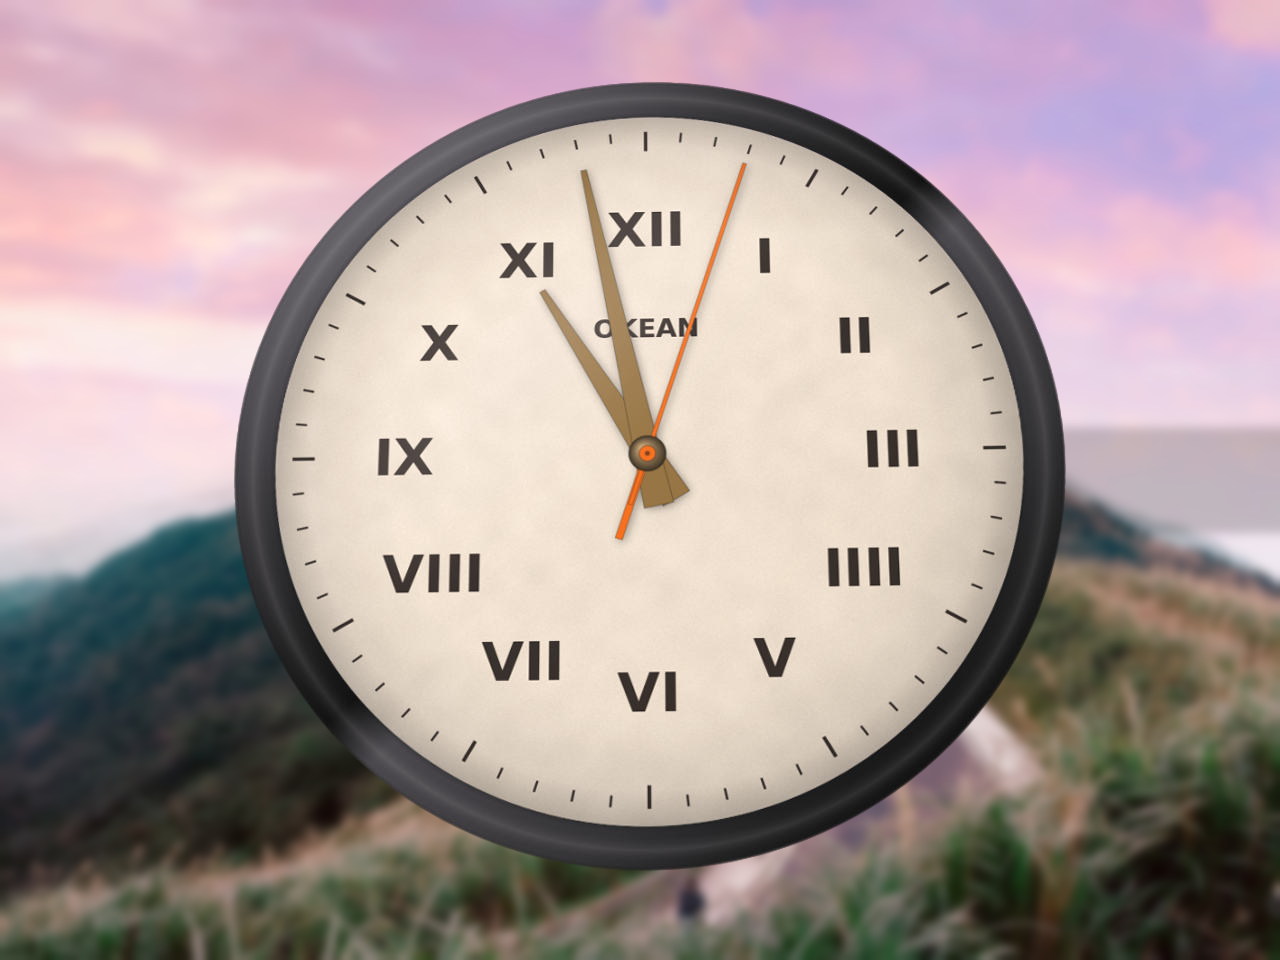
{"hour": 10, "minute": 58, "second": 3}
